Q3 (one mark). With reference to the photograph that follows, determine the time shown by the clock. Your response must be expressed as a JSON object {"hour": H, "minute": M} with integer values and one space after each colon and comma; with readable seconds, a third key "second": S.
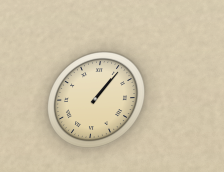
{"hour": 1, "minute": 6}
